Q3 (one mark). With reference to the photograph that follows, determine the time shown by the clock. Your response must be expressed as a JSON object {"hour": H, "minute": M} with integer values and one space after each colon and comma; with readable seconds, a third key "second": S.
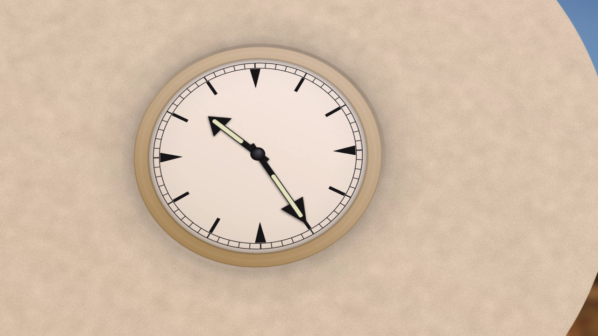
{"hour": 10, "minute": 25}
